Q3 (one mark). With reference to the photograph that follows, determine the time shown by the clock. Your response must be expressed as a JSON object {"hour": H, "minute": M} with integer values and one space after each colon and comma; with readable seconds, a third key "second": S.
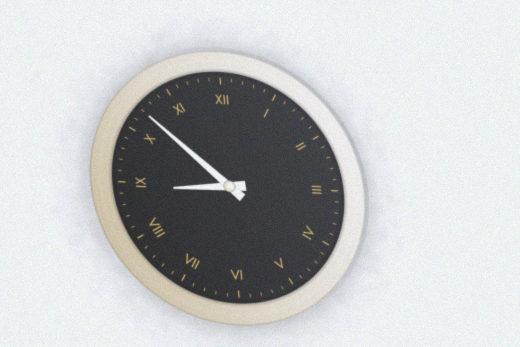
{"hour": 8, "minute": 52}
